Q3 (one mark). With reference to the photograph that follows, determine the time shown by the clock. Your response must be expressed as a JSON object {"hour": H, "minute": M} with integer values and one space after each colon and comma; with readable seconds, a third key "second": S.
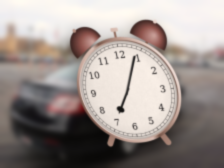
{"hour": 7, "minute": 4}
